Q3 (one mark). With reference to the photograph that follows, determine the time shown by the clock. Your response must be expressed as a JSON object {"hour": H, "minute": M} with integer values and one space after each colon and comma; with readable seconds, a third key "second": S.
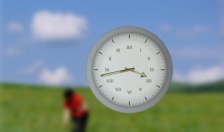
{"hour": 3, "minute": 43}
